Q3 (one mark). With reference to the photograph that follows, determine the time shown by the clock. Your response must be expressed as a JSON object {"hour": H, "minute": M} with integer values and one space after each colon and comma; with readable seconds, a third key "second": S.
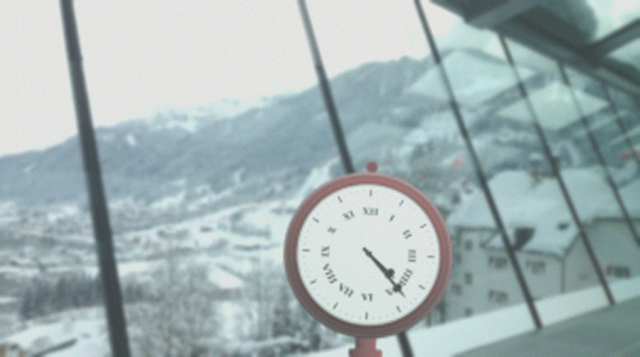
{"hour": 4, "minute": 23}
